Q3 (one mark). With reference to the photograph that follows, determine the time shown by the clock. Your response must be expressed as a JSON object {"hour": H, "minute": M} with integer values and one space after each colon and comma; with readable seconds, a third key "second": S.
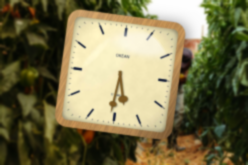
{"hour": 5, "minute": 31}
